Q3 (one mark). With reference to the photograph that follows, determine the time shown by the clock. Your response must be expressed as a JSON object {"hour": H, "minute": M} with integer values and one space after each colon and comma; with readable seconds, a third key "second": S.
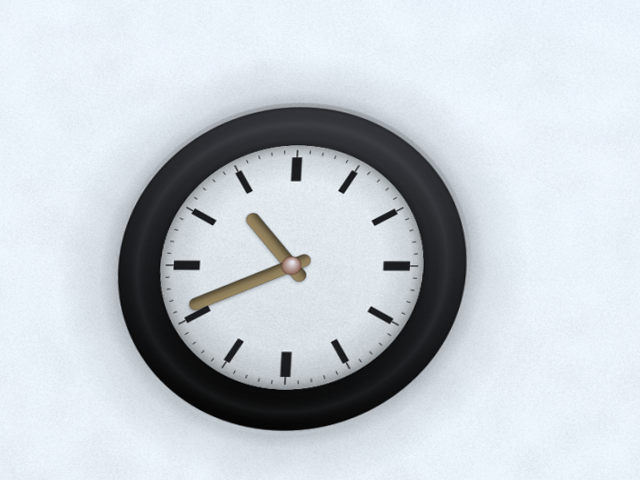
{"hour": 10, "minute": 41}
